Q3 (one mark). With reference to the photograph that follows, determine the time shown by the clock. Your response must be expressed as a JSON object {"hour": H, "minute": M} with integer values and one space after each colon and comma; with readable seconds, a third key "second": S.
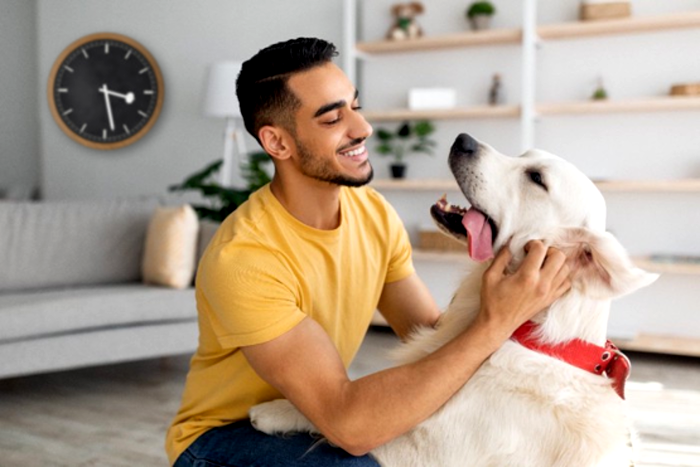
{"hour": 3, "minute": 28}
